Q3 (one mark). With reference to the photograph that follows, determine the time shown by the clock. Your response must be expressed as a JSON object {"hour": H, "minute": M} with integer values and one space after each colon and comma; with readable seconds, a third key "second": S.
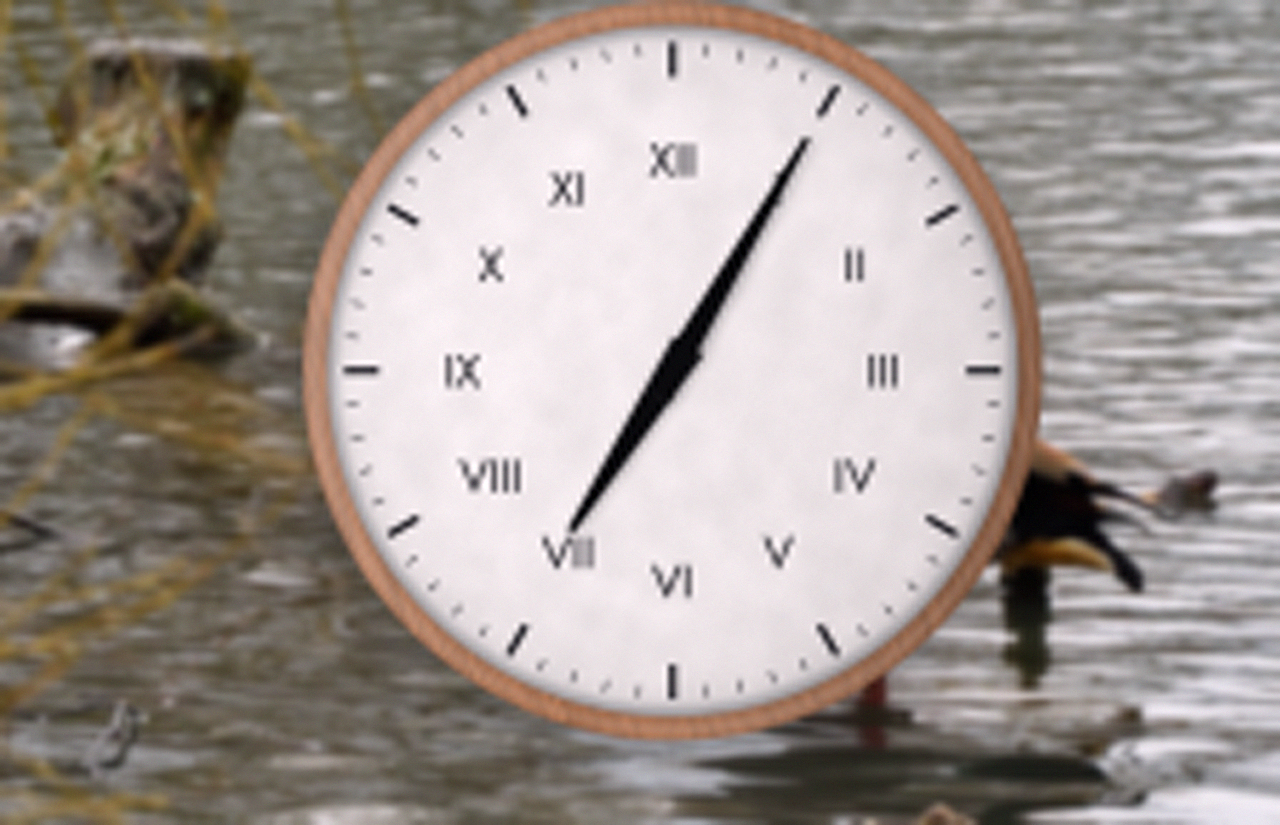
{"hour": 7, "minute": 5}
